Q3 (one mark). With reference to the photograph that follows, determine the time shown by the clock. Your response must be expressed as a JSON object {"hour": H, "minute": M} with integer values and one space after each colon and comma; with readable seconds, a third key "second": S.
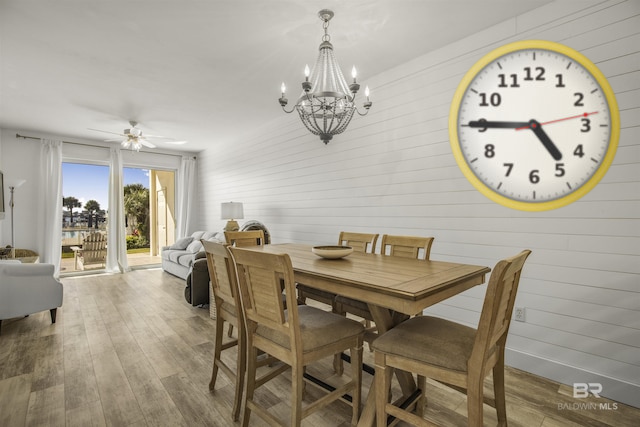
{"hour": 4, "minute": 45, "second": 13}
